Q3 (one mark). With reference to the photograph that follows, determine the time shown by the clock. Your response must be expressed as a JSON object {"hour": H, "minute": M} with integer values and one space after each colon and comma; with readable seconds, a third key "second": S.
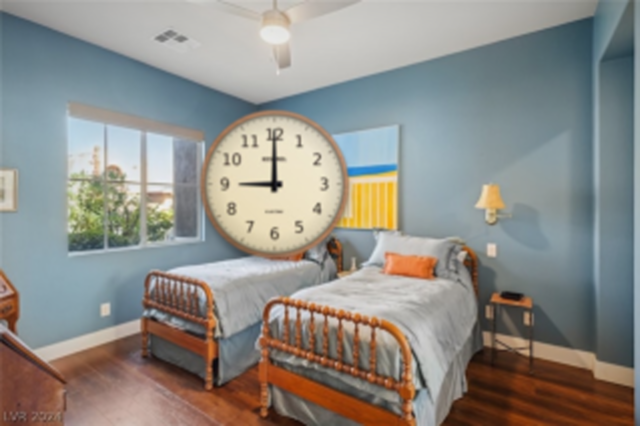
{"hour": 9, "minute": 0}
